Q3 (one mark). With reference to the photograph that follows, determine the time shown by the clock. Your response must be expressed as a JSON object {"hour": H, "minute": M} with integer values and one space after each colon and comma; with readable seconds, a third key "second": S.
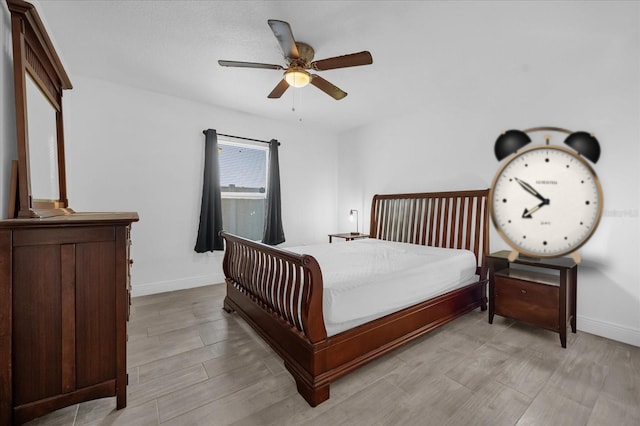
{"hour": 7, "minute": 51}
